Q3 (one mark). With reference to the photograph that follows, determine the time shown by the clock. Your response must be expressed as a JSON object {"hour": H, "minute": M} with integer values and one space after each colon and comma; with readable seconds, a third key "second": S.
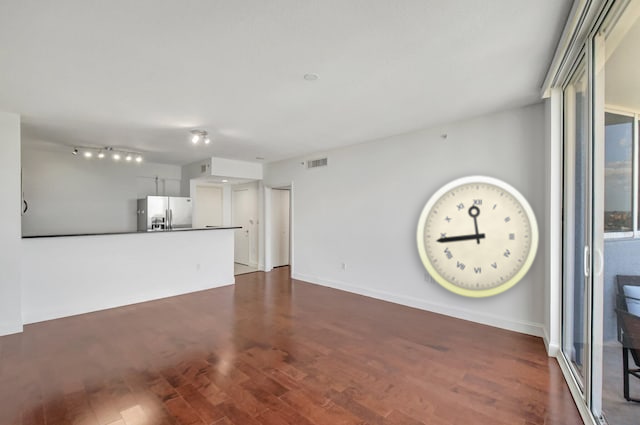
{"hour": 11, "minute": 44}
